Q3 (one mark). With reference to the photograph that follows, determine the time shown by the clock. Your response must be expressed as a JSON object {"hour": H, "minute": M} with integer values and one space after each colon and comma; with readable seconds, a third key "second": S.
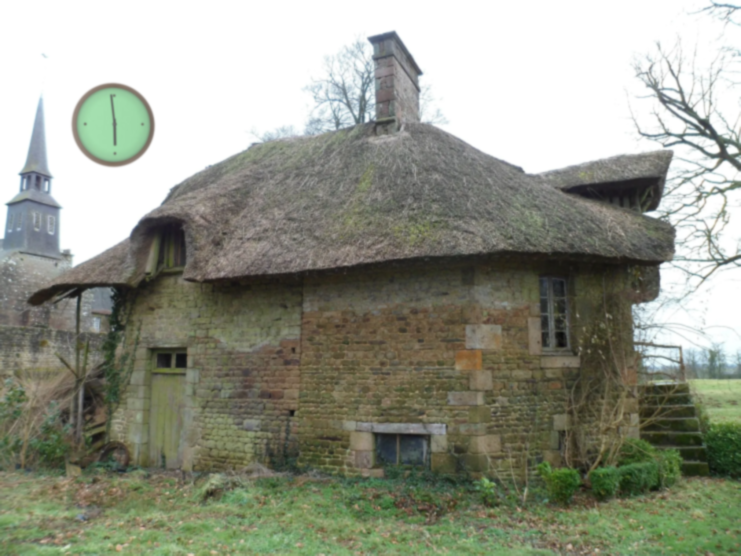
{"hour": 5, "minute": 59}
